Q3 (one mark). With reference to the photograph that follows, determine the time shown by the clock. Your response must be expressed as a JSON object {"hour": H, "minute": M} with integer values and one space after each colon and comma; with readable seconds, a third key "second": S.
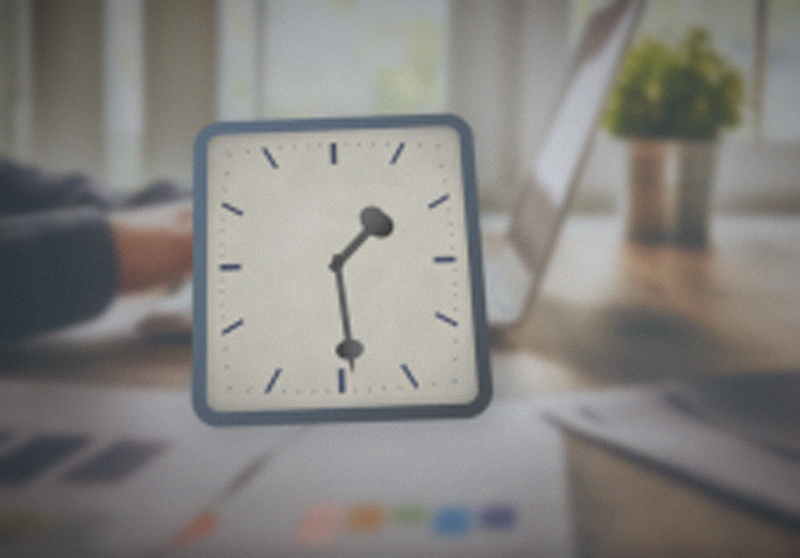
{"hour": 1, "minute": 29}
